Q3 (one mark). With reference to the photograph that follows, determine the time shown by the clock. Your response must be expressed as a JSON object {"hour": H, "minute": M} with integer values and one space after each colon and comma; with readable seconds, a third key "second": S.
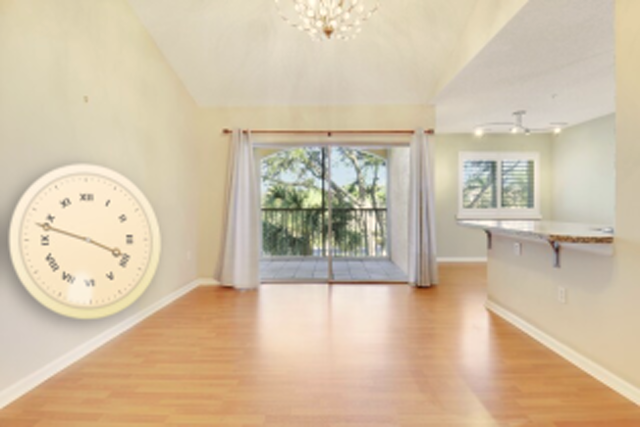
{"hour": 3, "minute": 48}
